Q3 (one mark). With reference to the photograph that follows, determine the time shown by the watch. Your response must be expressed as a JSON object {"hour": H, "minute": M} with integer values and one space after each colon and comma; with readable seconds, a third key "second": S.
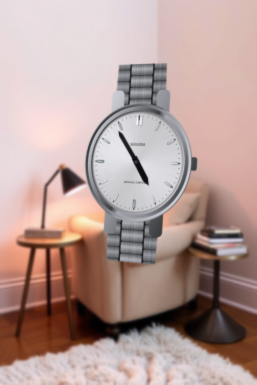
{"hour": 4, "minute": 54}
